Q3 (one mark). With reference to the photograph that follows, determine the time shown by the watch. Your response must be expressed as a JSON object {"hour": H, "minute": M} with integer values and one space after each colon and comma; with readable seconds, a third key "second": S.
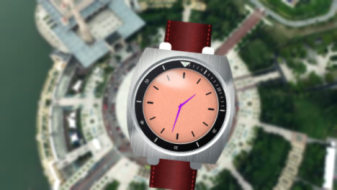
{"hour": 1, "minute": 32}
